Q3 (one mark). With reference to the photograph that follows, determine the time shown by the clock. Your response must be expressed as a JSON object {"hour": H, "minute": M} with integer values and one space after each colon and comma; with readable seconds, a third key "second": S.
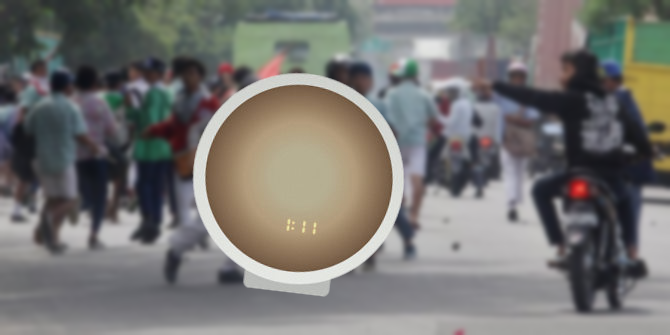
{"hour": 1, "minute": 11}
